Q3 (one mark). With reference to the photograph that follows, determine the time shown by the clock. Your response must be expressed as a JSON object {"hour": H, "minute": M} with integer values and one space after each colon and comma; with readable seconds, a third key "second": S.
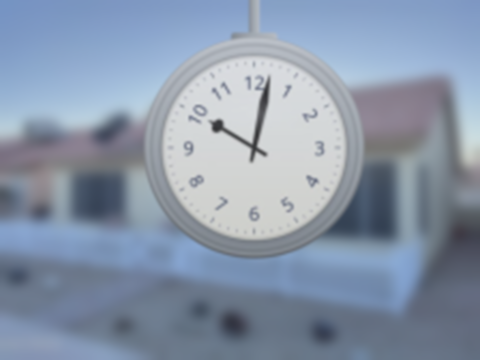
{"hour": 10, "minute": 2}
